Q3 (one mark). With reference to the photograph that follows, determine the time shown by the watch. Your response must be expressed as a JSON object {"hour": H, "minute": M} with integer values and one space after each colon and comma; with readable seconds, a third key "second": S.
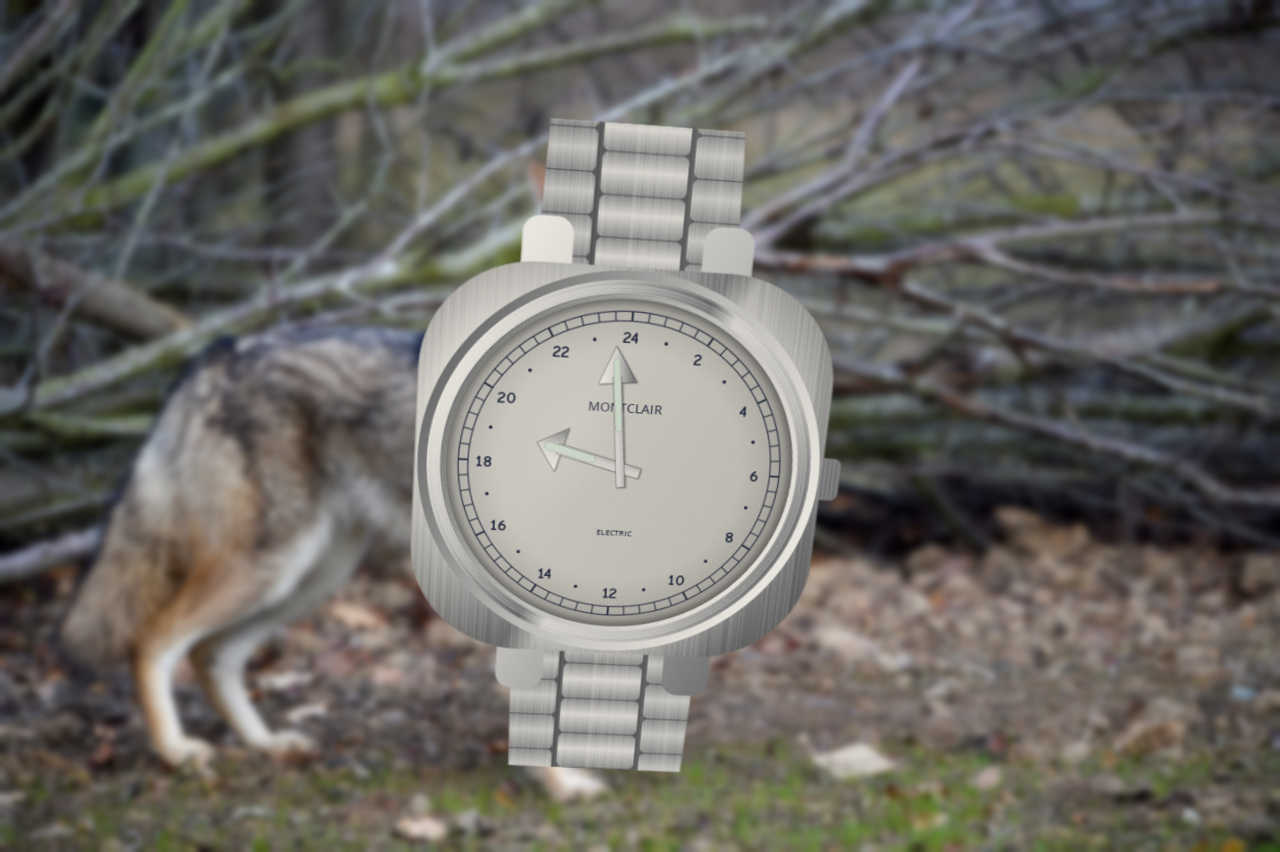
{"hour": 18, "minute": 59}
